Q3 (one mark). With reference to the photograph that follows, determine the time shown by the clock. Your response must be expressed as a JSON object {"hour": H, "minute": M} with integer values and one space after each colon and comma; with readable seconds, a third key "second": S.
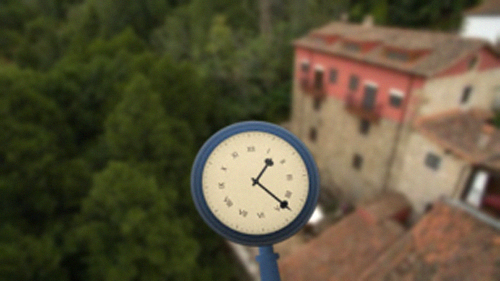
{"hour": 1, "minute": 23}
